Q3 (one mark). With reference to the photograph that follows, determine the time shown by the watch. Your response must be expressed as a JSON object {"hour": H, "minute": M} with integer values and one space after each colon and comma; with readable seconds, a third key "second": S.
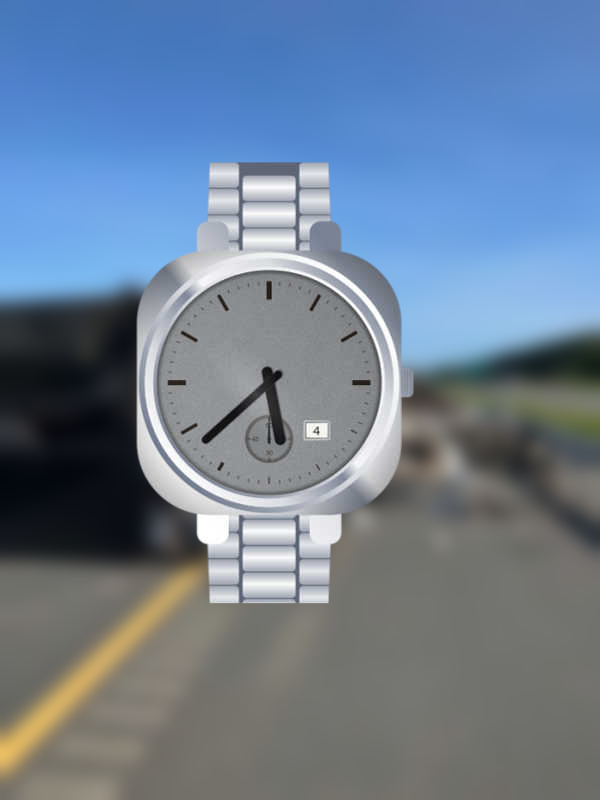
{"hour": 5, "minute": 38}
